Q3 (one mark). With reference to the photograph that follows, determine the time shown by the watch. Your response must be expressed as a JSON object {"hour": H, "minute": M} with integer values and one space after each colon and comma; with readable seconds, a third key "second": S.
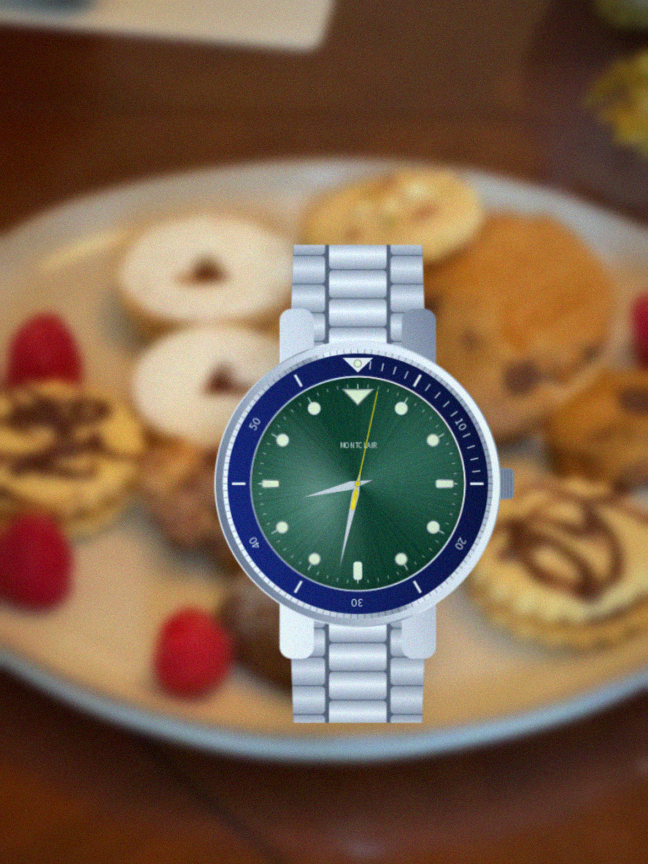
{"hour": 8, "minute": 32, "second": 2}
